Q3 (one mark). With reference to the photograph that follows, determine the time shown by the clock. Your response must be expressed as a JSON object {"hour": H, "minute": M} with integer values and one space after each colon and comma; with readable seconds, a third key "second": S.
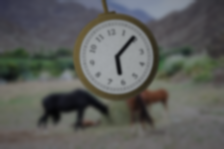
{"hour": 6, "minute": 9}
